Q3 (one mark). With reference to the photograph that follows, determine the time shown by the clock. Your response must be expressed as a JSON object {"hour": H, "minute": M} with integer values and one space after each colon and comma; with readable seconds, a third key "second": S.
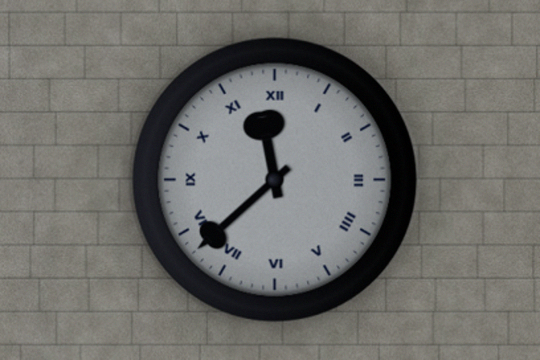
{"hour": 11, "minute": 38}
